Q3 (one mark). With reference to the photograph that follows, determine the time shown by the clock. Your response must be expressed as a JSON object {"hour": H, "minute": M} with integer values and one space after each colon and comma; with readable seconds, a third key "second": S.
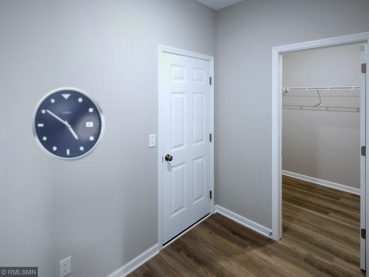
{"hour": 4, "minute": 51}
